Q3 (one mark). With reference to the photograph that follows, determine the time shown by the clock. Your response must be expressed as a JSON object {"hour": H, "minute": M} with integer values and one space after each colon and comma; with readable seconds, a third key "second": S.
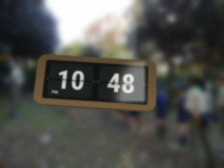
{"hour": 10, "minute": 48}
